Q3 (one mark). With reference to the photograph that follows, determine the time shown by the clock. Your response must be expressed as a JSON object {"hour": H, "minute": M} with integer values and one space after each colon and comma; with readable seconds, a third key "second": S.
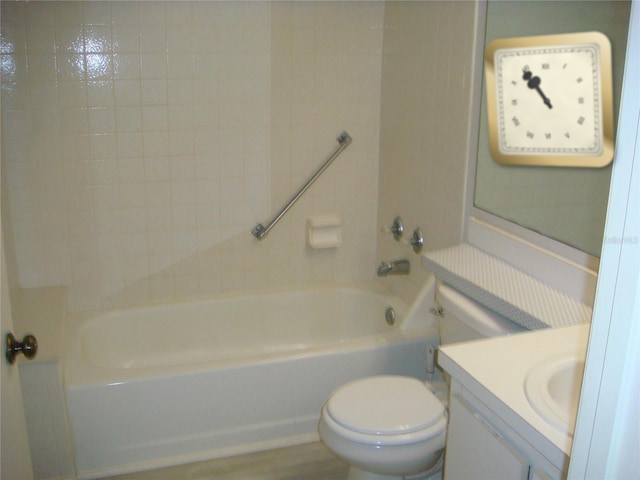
{"hour": 10, "minute": 54}
